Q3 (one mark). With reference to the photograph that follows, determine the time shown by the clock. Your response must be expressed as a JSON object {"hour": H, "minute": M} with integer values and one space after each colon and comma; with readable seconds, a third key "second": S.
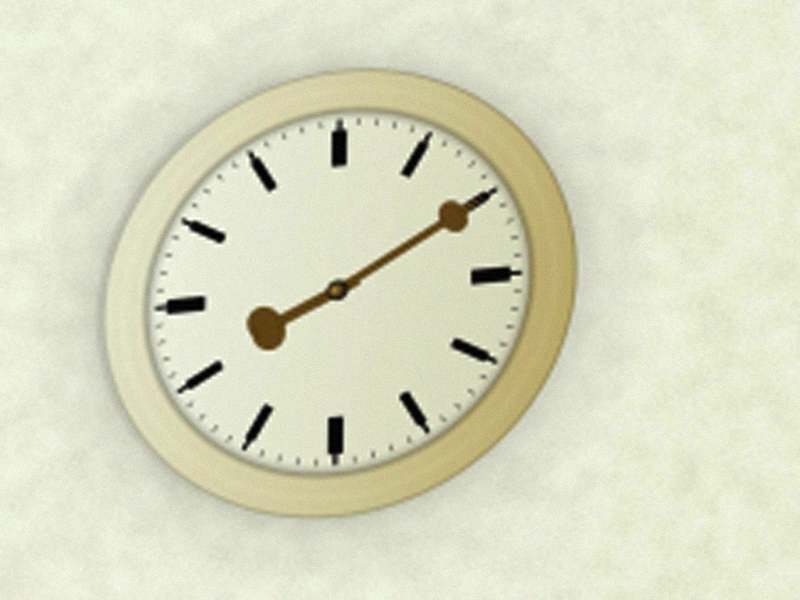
{"hour": 8, "minute": 10}
